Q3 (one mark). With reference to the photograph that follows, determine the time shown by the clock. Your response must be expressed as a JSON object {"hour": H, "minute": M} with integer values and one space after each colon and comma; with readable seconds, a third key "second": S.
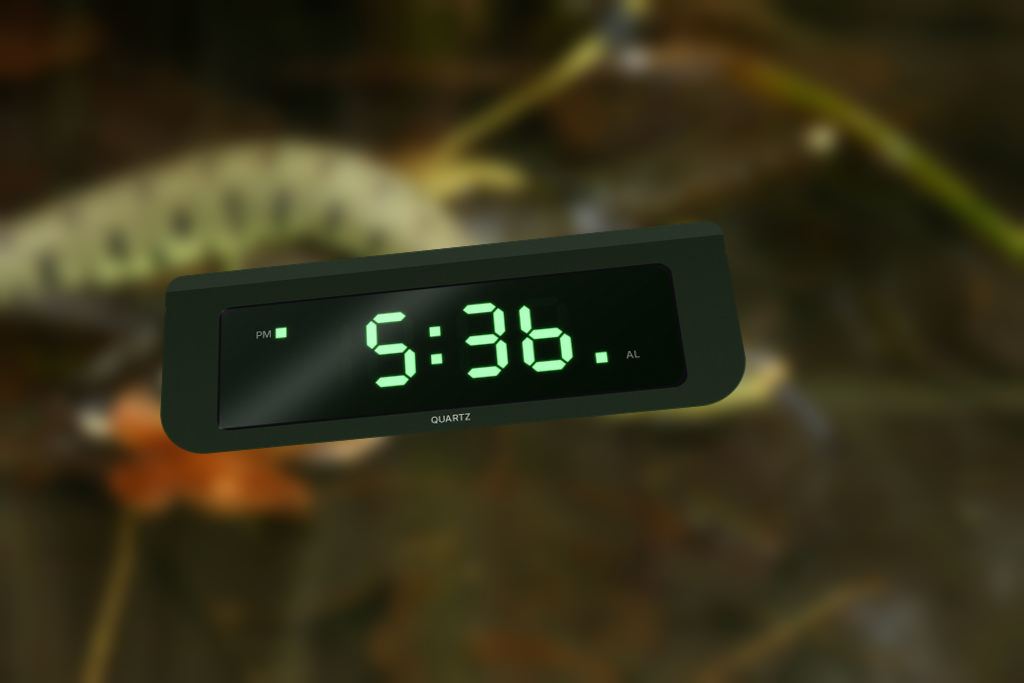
{"hour": 5, "minute": 36}
